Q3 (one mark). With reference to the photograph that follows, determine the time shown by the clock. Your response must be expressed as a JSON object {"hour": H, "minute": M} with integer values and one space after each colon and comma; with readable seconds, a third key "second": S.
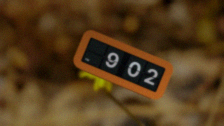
{"hour": 9, "minute": 2}
